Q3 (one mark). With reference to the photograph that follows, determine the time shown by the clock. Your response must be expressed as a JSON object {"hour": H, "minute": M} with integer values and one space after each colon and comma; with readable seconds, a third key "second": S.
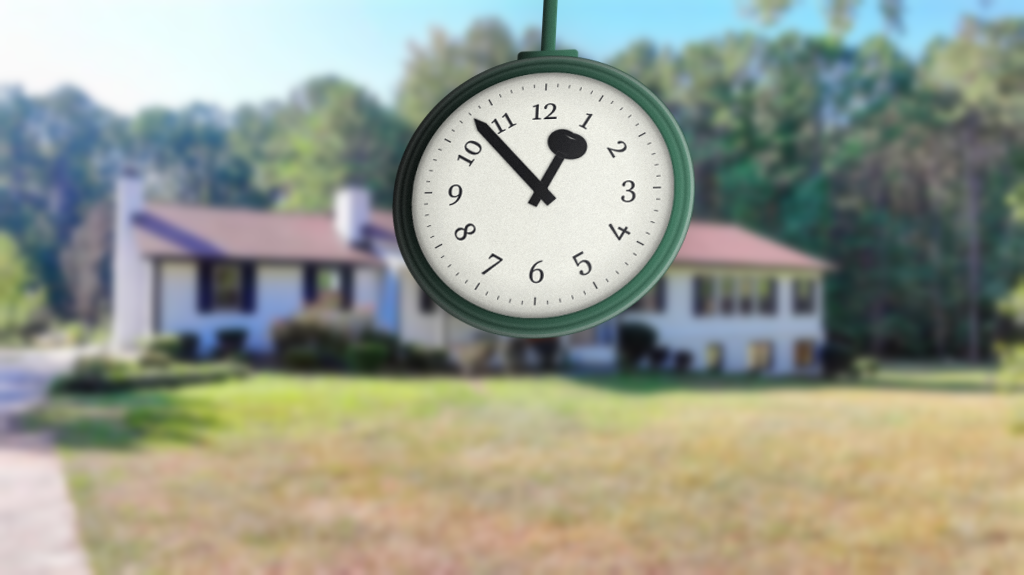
{"hour": 12, "minute": 53}
